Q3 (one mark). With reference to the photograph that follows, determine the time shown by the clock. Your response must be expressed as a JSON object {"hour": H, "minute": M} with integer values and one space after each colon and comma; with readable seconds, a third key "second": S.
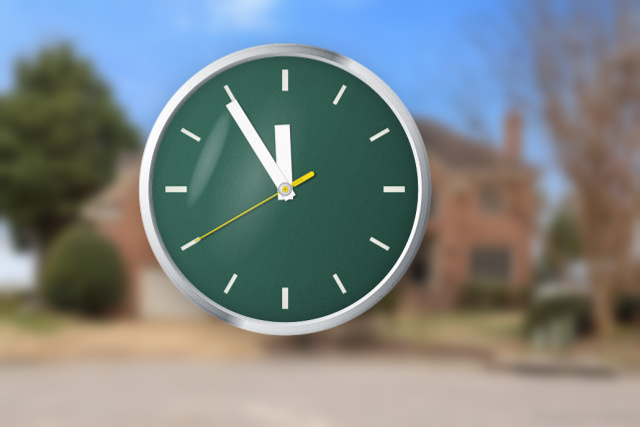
{"hour": 11, "minute": 54, "second": 40}
